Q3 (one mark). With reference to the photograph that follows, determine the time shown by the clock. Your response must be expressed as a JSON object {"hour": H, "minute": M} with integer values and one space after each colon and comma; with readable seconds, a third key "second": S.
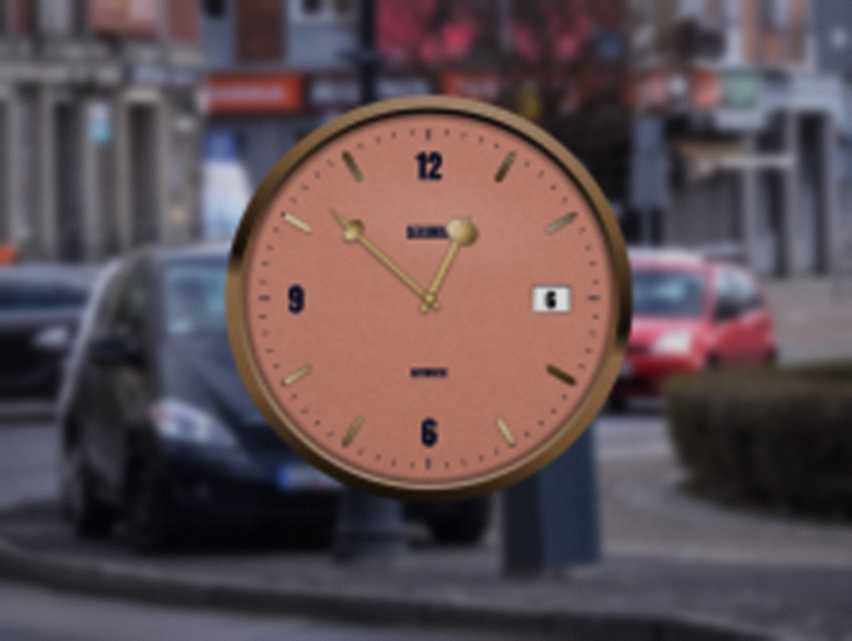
{"hour": 12, "minute": 52}
